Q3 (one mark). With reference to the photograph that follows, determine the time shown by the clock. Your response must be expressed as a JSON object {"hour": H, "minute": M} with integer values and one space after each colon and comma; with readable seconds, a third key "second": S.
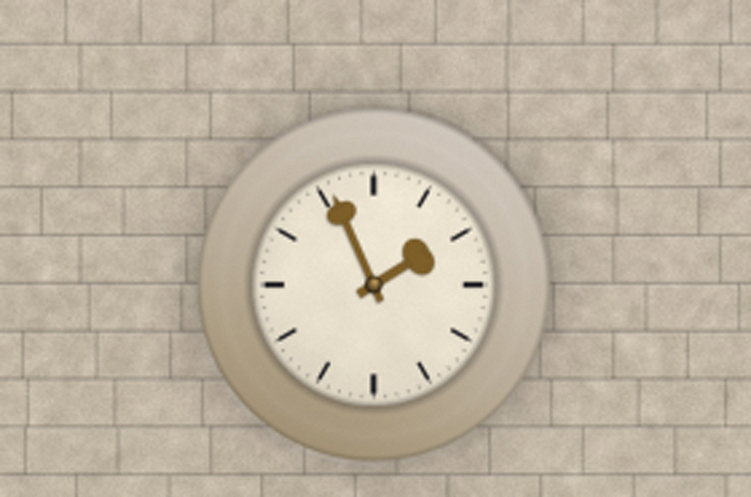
{"hour": 1, "minute": 56}
